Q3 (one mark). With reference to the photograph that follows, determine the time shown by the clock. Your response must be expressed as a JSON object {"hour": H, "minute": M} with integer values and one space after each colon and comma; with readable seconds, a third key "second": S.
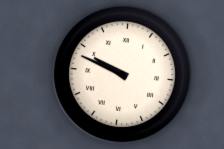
{"hour": 9, "minute": 48}
